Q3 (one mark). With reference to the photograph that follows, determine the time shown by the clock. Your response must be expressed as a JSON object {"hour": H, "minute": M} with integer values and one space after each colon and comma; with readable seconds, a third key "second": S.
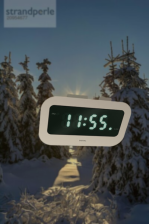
{"hour": 11, "minute": 55}
